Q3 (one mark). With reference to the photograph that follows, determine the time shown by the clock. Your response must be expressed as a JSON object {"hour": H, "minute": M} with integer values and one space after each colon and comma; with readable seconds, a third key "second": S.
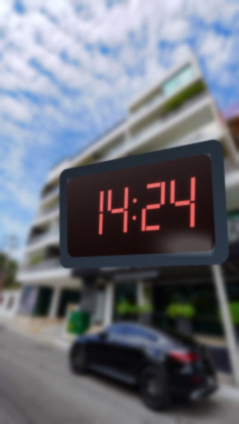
{"hour": 14, "minute": 24}
